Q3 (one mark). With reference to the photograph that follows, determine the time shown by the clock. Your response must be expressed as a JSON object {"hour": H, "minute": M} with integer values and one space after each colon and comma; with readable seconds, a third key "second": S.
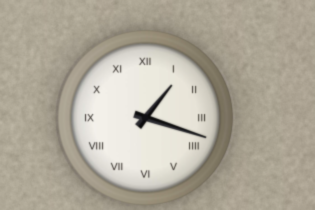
{"hour": 1, "minute": 18}
